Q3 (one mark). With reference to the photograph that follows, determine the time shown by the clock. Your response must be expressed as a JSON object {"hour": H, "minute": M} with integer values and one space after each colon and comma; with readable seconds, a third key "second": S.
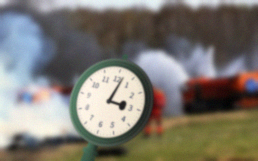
{"hour": 3, "minute": 2}
